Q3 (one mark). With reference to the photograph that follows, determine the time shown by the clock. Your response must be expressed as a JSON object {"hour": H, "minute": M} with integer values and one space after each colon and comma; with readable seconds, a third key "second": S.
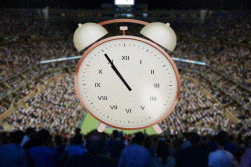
{"hour": 10, "minute": 55}
